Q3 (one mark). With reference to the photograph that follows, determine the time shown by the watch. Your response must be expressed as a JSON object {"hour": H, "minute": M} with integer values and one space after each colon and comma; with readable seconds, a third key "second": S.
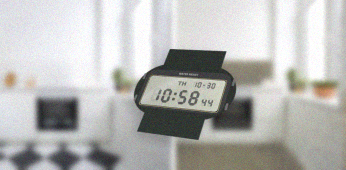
{"hour": 10, "minute": 58, "second": 44}
